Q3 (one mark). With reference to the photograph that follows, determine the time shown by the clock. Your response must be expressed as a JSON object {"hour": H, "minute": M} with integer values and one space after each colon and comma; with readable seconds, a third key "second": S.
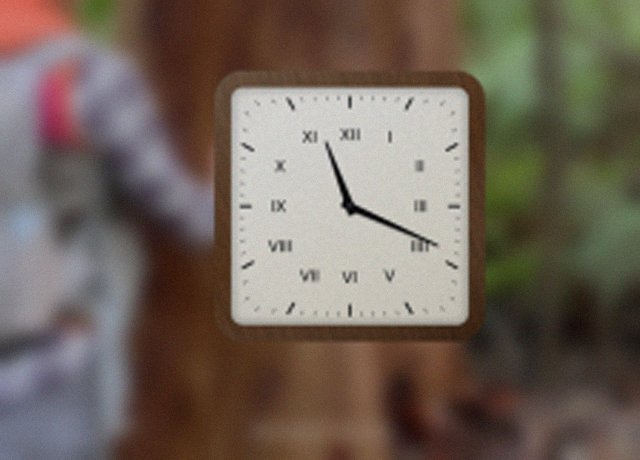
{"hour": 11, "minute": 19}
